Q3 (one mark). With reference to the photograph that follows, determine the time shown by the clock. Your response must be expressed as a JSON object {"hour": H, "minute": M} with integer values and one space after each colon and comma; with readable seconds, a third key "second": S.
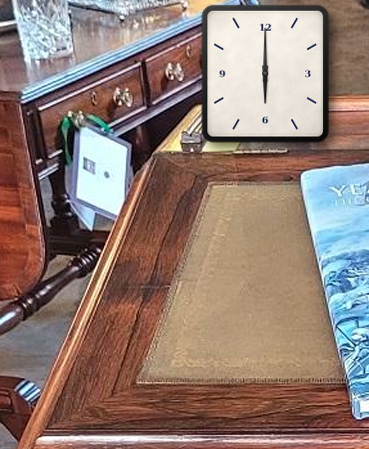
{"hour": 6, "minute": 0}
